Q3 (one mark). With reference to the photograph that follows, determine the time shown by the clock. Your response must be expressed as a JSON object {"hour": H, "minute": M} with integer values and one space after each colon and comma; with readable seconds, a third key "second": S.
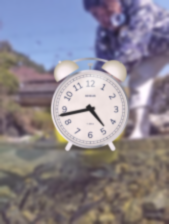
{"hour": 4, "minute": 43}
